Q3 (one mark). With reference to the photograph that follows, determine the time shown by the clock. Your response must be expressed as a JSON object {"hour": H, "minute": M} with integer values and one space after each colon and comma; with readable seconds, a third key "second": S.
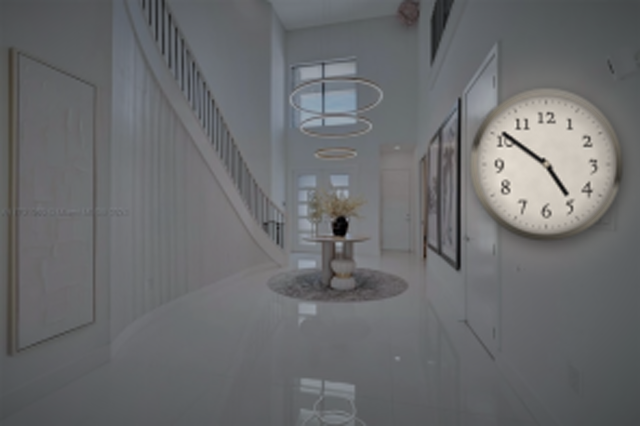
{"hour": 4, "minute": 51}
